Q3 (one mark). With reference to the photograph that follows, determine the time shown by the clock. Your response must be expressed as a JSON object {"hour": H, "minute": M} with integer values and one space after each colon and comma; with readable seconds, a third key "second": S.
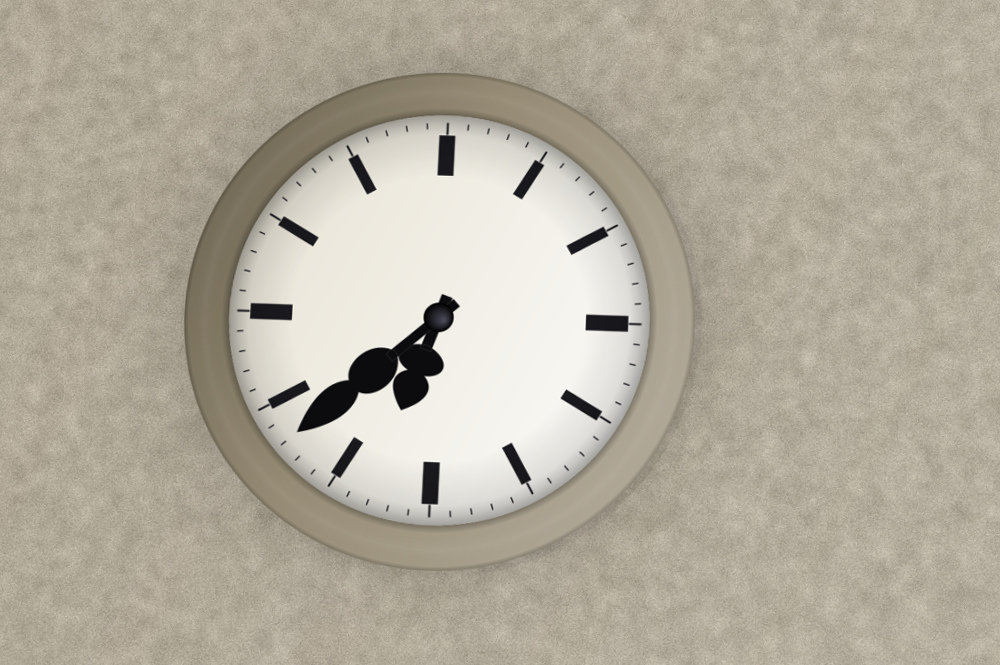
{"hour": 6, "minute": 38}
